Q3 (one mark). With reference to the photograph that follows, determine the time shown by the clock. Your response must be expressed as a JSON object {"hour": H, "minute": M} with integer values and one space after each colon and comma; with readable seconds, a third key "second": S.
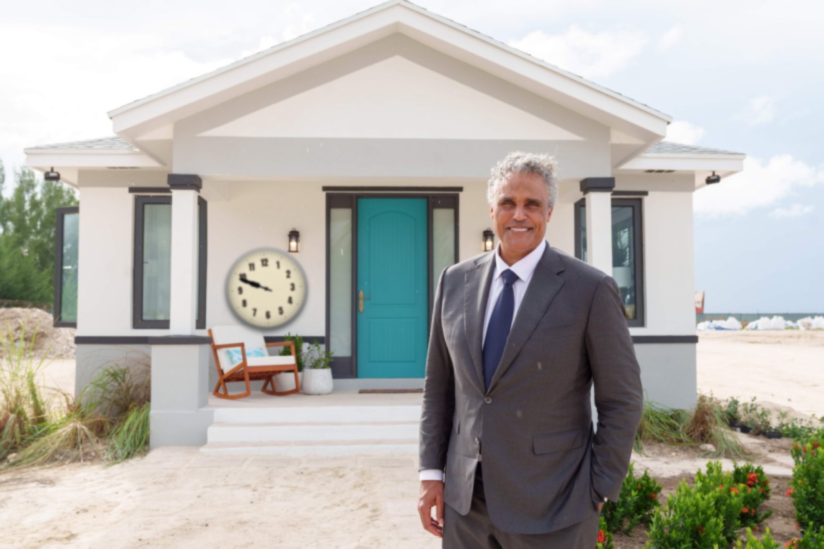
{"hour": 9, "minute": 49}
